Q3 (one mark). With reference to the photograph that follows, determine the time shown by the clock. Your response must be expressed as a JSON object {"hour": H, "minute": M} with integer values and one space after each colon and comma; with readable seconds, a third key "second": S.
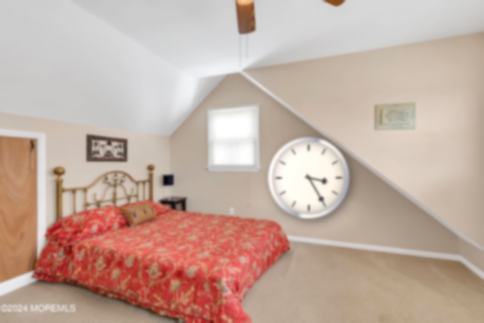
{"hour": 3, "minute": 25}
